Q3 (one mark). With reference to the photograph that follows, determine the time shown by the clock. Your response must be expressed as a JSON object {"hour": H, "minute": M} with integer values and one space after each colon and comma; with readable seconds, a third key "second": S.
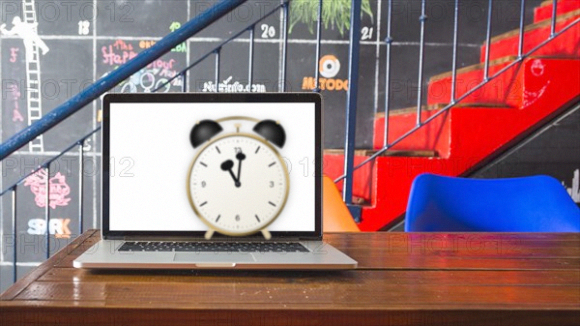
{"hour": 11, "minute": 1}
